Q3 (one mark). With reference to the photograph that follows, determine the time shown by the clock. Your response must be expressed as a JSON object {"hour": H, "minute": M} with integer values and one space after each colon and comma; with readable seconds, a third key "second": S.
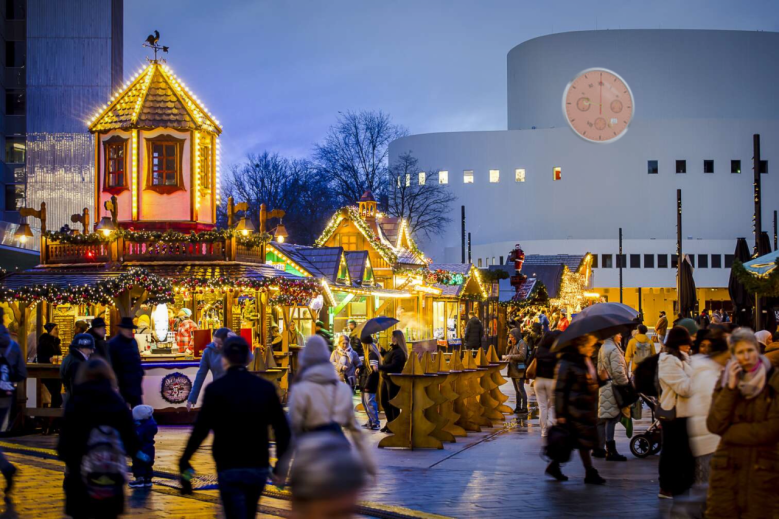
{"hour": 9, "minute": 25}
